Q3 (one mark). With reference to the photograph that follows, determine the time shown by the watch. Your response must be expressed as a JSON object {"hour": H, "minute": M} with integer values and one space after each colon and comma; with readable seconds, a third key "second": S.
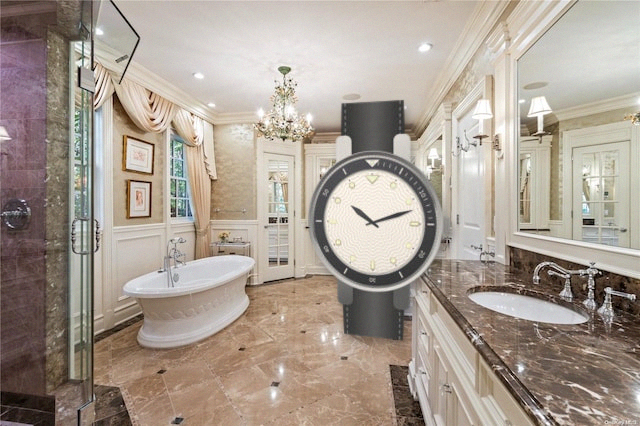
{"hour": 10, "minute": 12}
